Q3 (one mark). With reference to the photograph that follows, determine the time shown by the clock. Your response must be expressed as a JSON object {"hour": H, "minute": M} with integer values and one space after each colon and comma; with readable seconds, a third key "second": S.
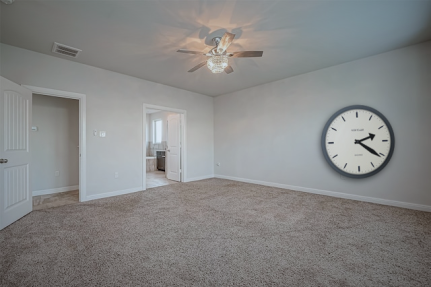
{"hour": 2, "minute": 21}
